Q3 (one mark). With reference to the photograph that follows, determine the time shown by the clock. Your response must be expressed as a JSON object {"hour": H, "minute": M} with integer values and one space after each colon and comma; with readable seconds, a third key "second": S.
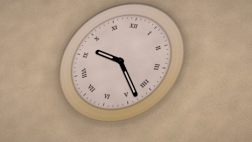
{"hour": 9, "minute": 23}
